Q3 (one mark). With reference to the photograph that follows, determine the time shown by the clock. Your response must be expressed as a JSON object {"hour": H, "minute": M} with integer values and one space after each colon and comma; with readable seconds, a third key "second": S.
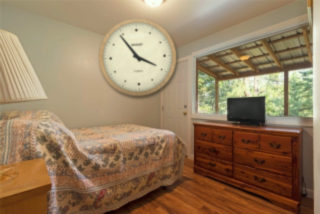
{"hour": 3, "minute": 54}
